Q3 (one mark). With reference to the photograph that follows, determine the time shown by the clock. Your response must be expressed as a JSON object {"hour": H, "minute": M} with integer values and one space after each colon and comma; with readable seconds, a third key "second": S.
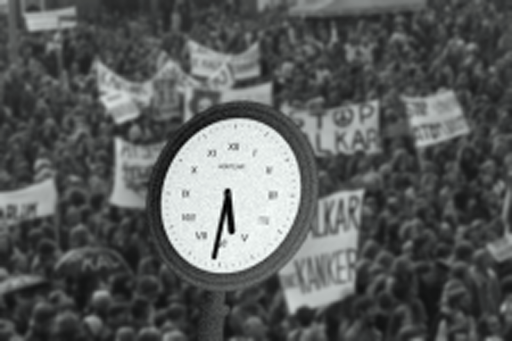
{"hour": 5, "minute": 31}
